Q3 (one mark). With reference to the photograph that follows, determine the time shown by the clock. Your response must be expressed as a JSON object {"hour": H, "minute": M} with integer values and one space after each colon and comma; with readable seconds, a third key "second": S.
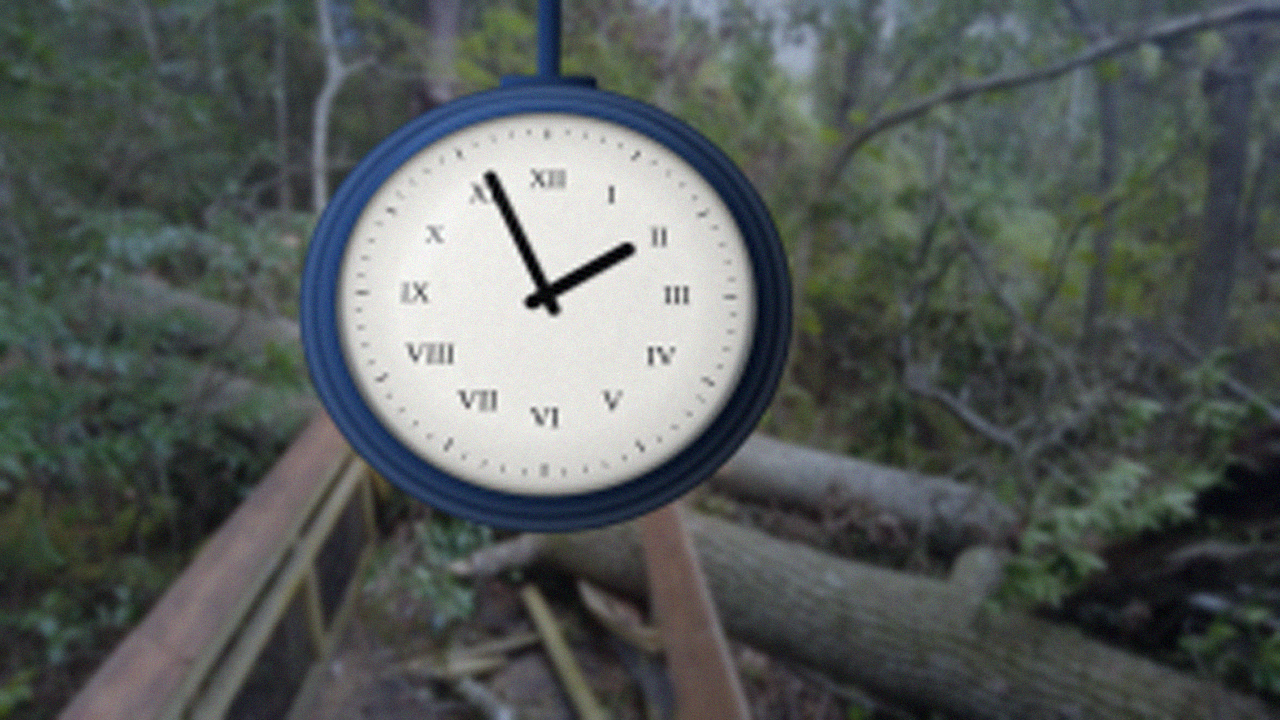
{"hour": 1, "minute": 56}
